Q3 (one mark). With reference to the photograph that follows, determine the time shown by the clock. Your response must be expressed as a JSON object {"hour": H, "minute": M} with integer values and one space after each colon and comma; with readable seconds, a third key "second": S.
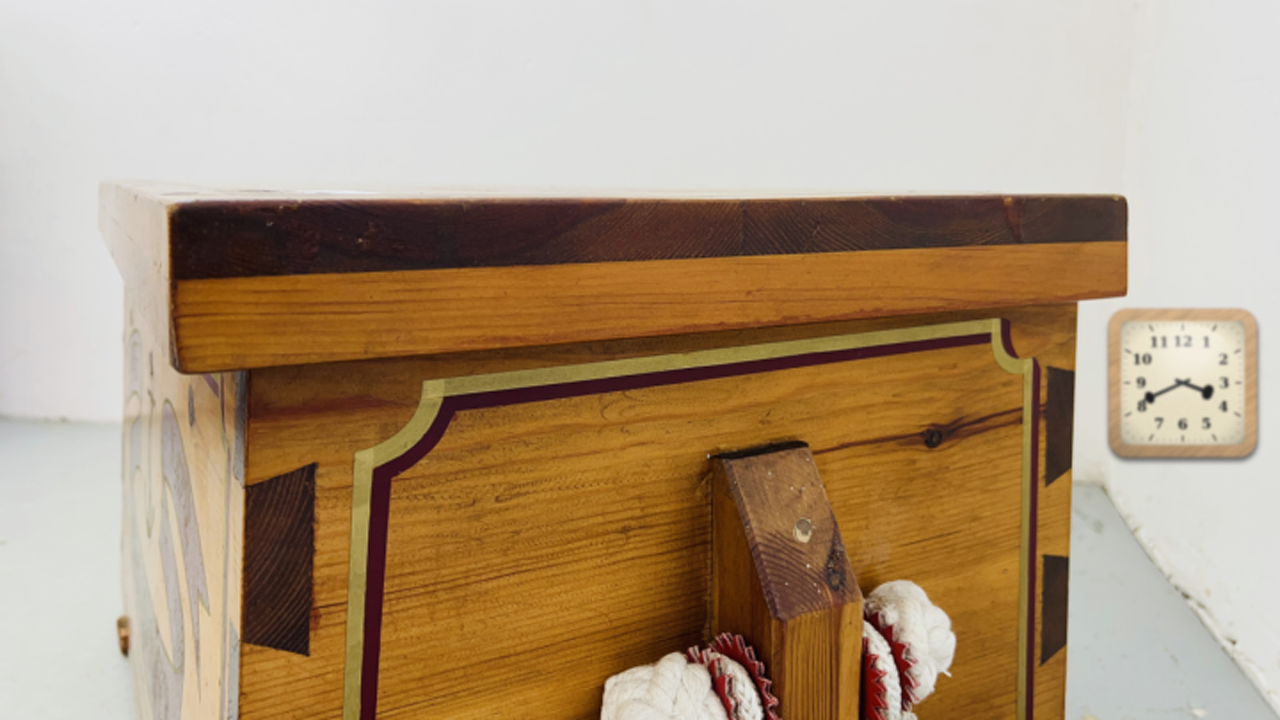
{"hour": 3, "minute": 41}
